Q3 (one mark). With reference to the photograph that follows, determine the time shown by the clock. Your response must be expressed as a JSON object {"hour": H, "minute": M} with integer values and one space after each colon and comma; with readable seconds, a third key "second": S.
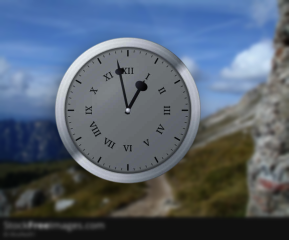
{"hour": 12, "minute": 58}
